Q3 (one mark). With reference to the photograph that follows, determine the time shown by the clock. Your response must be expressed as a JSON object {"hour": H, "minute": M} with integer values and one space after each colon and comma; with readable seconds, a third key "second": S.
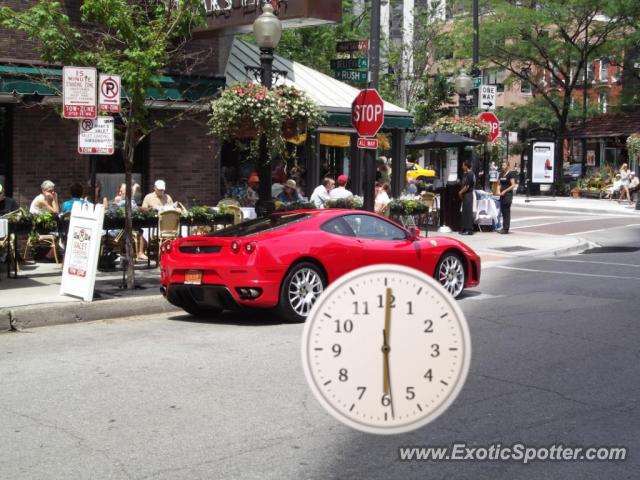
{"hour": 6, "minute": 0, "second": 29}
